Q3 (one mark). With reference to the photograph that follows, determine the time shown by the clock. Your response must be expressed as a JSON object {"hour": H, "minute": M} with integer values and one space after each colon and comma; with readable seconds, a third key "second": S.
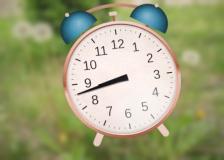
{"hour": 8, "minute": 43}
